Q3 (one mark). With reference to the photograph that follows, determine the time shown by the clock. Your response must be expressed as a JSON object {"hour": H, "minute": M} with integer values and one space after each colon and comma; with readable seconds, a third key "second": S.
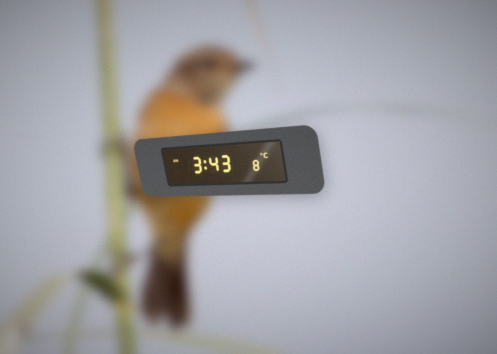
{"hour": 3, "minute": 43}
